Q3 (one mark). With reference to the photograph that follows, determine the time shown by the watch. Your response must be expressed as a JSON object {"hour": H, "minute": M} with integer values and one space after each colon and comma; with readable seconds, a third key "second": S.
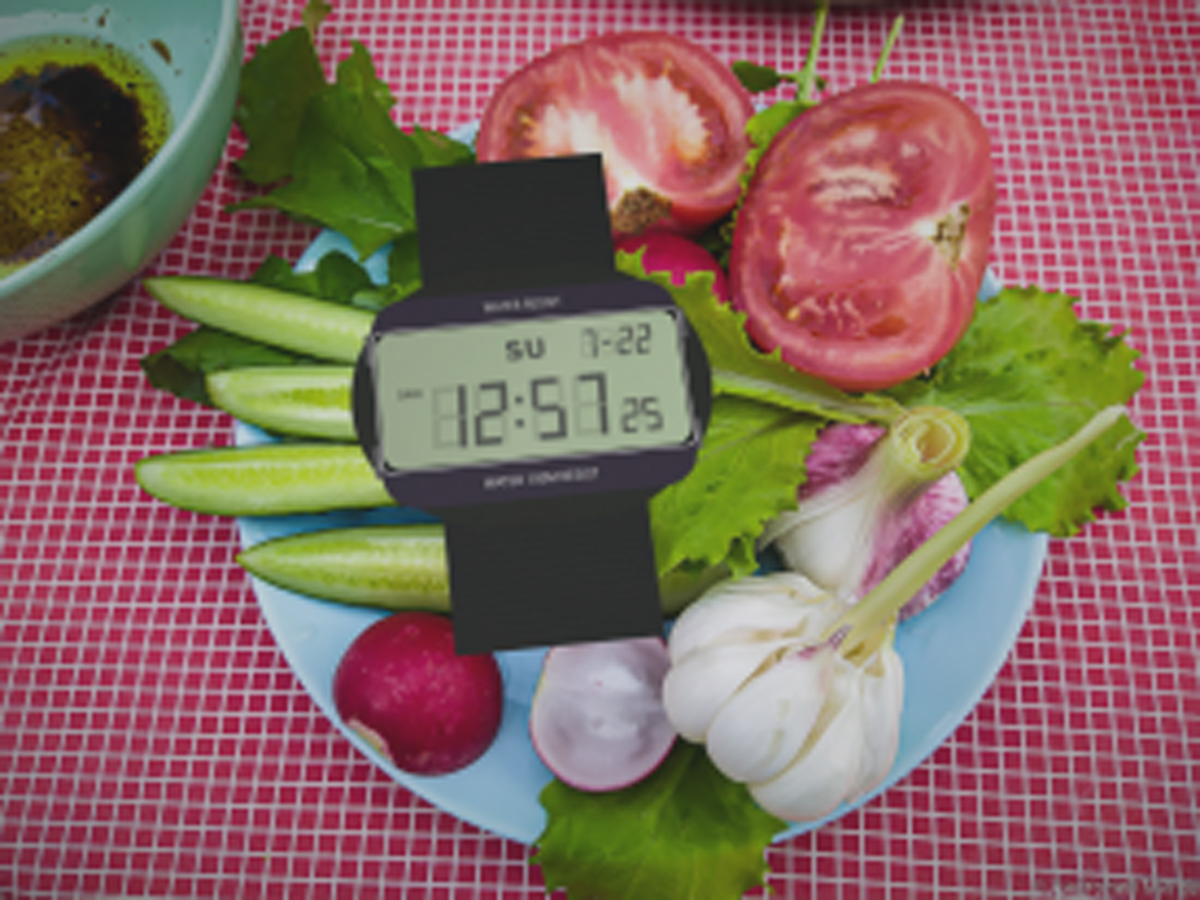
{"hour": 12, "minute": 57, "second": 25}
